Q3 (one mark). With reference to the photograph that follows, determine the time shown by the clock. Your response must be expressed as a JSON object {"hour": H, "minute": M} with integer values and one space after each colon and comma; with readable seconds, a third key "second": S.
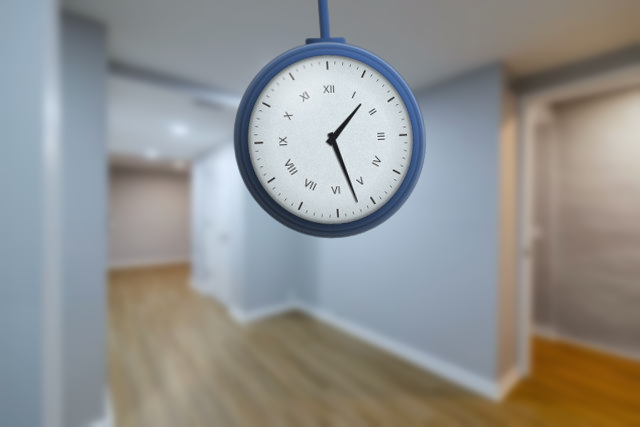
{"hour": 1, "minute": 27}
